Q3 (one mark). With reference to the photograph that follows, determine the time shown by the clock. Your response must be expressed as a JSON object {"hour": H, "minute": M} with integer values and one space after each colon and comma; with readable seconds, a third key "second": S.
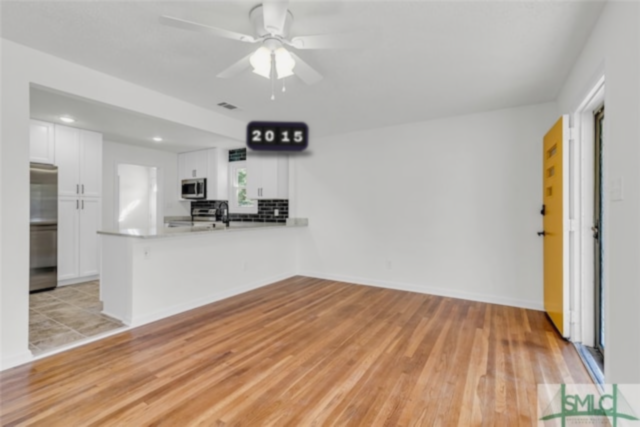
{"hour": 20, "minute": 15}
